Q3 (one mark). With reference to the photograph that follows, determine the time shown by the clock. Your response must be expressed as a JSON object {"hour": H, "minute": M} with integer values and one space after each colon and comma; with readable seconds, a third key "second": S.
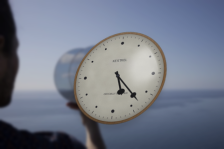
{"hour": 5, "minute": 23}
